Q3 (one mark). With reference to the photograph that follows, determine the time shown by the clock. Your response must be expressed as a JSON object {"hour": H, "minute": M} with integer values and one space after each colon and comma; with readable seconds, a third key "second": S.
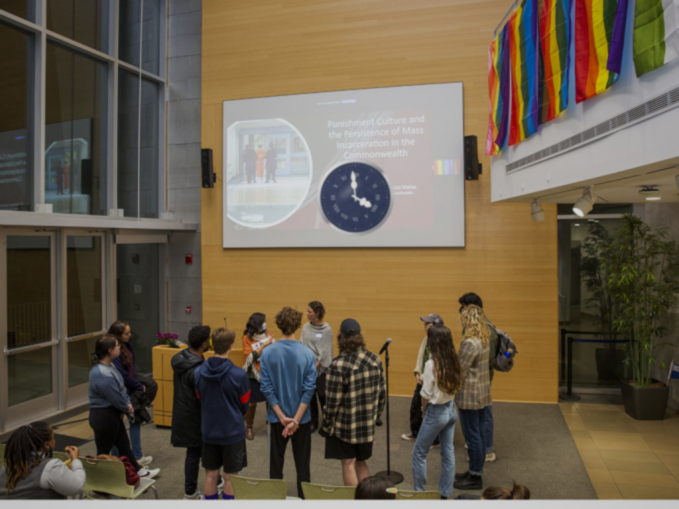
{"hour": 3, "minute": 59}
